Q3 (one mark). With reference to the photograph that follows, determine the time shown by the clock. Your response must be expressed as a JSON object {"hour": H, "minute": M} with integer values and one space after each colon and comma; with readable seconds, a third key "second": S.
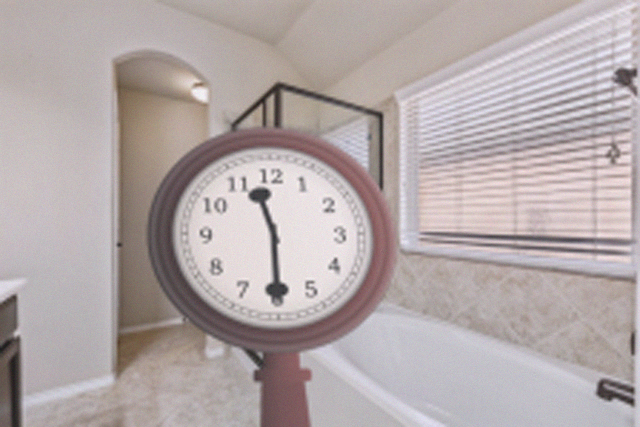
{"hour": 11, "minute": 30}
